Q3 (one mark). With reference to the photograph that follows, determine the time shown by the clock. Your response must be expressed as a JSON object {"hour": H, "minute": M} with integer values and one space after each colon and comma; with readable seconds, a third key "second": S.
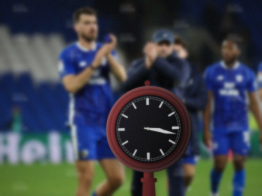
{"hour": 3, "minute": 17}
